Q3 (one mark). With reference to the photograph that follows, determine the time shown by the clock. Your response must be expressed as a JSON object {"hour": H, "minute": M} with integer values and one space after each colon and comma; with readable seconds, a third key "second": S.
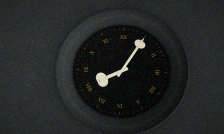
{"hour": 8, "minute": 5}
